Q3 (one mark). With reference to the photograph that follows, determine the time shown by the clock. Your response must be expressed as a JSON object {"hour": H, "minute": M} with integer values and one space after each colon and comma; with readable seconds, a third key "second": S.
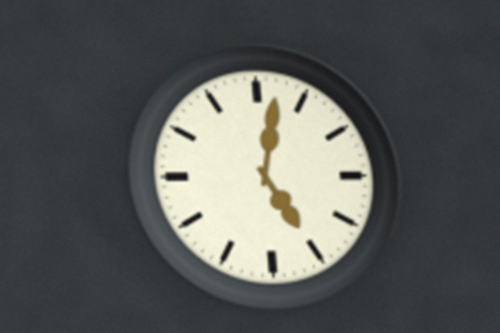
{"hour": 5, "minute": 2}
